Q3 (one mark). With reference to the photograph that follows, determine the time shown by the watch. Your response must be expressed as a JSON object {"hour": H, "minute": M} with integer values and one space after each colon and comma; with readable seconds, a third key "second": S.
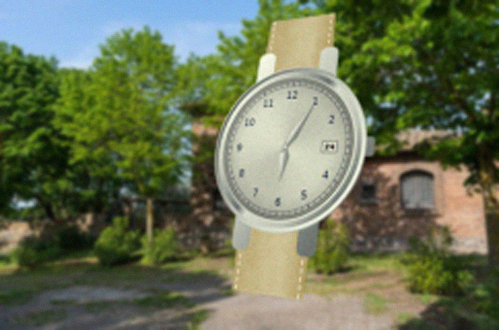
{"hour": 6, "minute": 5}
